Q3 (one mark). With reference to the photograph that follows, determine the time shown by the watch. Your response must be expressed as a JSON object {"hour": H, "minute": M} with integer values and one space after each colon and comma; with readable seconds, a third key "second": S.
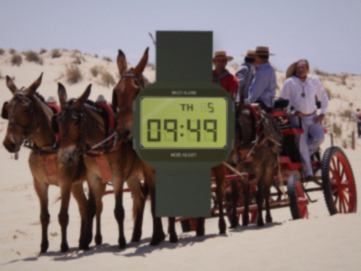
{"hour": 9, "minute": 49}
